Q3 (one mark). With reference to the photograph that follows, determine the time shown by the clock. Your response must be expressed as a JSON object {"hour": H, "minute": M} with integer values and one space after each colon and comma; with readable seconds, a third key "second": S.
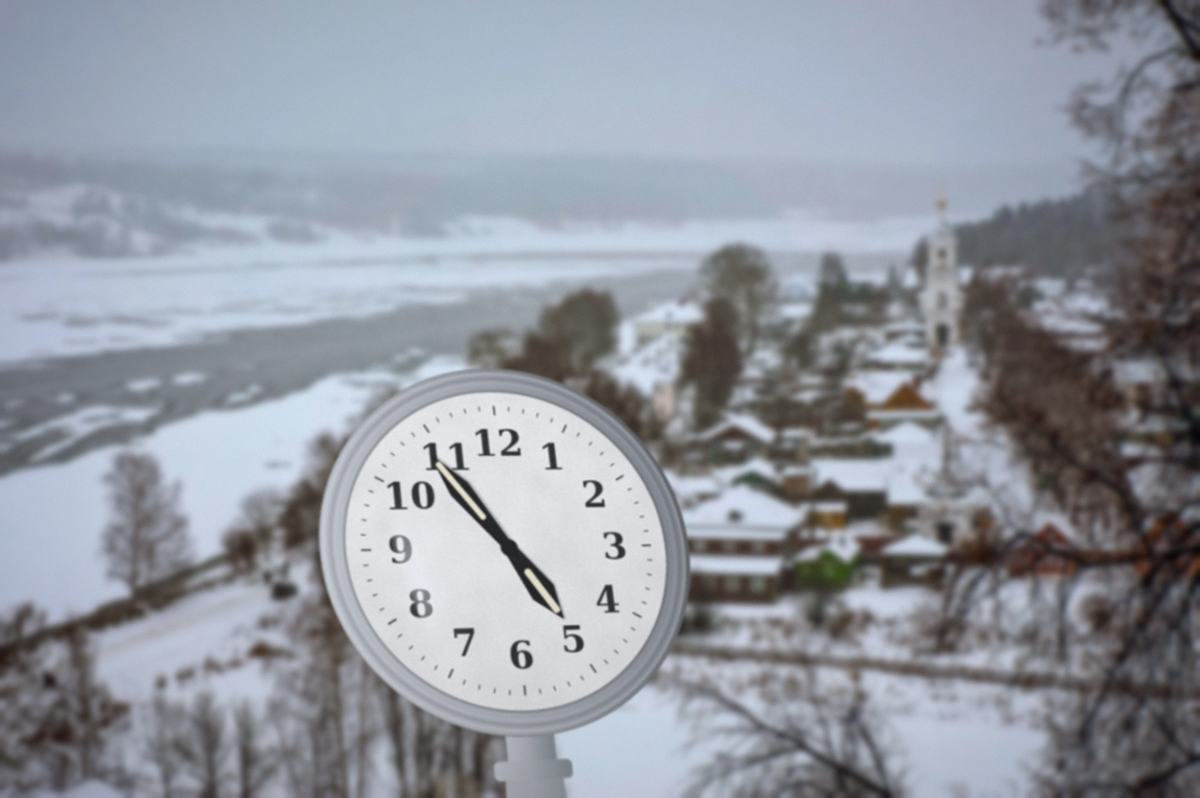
{"hour": 4, "minute": 54}
